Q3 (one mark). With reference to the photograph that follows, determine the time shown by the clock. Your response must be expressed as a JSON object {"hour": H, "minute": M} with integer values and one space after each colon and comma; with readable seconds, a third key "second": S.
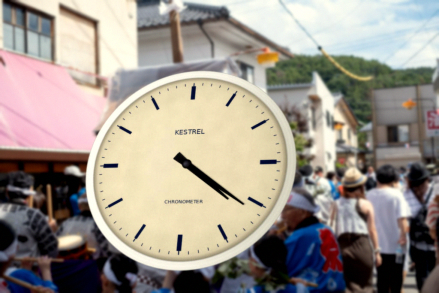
{"hour": 4, "minute": 21}
